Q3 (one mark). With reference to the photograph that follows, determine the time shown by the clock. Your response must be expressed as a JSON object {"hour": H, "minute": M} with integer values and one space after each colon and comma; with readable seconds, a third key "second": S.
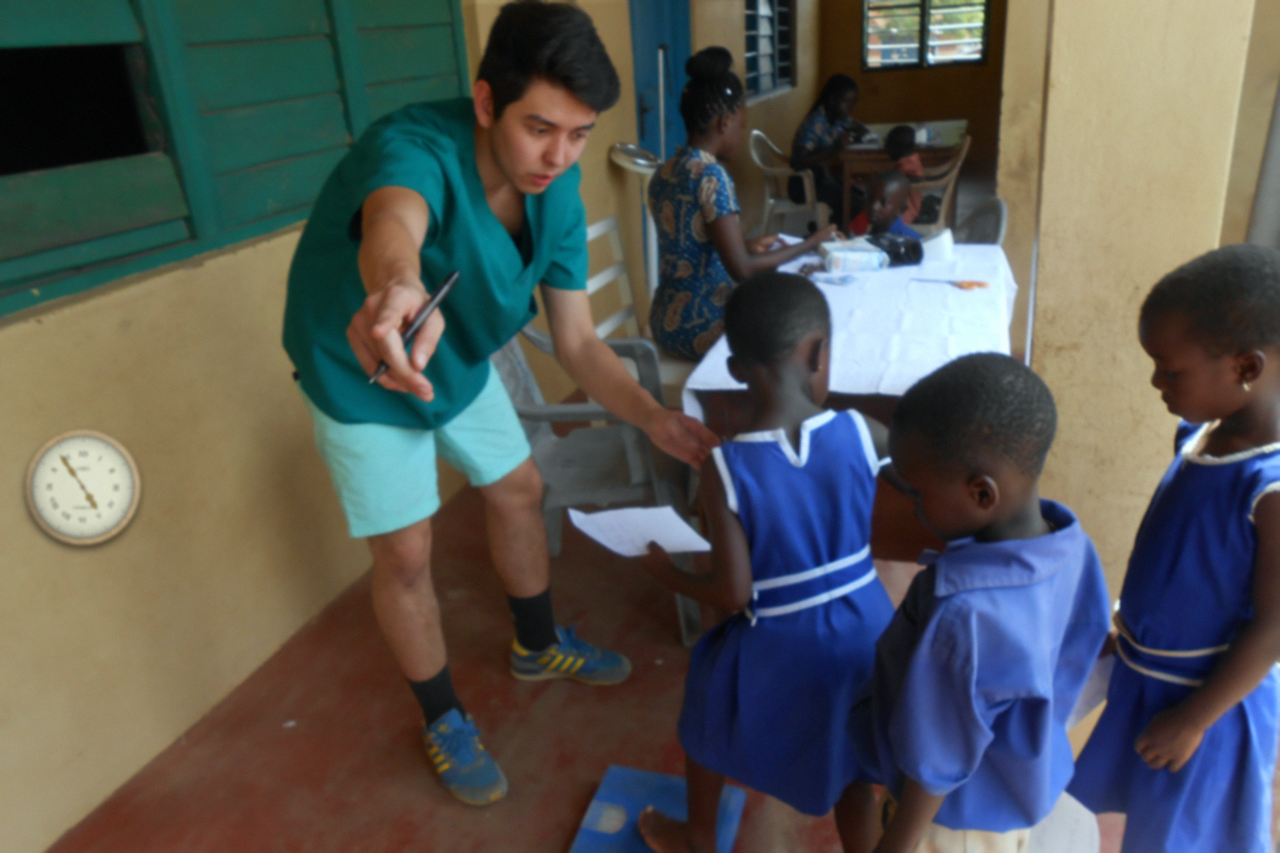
{"hour": 4, "minute": 54}
